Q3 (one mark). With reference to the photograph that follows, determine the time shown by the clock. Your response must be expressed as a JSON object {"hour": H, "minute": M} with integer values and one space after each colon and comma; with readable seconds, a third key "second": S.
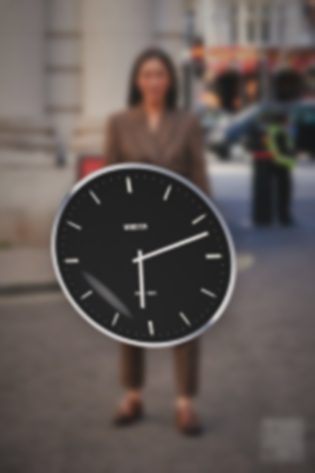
{"hour": 6, "minute": 12}
